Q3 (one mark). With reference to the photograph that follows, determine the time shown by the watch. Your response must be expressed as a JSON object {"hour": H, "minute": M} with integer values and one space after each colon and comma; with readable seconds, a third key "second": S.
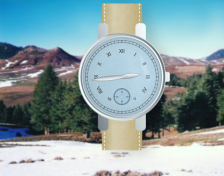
{"hour": 2, "minute": 44}
